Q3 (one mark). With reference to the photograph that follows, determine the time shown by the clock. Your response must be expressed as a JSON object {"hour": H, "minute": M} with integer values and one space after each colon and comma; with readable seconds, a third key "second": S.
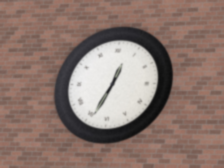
{"hour": 12, "minute": 34}
